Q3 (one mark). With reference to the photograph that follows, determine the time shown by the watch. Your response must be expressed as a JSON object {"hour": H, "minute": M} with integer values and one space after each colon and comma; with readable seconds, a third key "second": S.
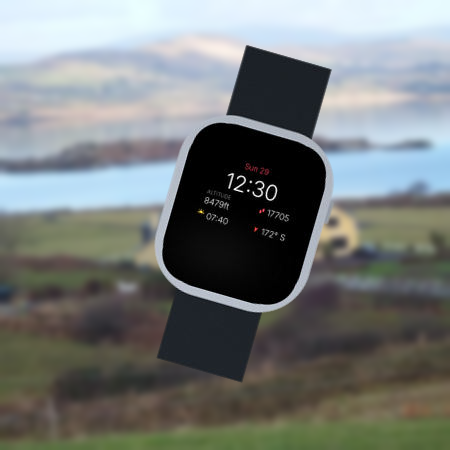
{"hour": 12, "minute": 30}
